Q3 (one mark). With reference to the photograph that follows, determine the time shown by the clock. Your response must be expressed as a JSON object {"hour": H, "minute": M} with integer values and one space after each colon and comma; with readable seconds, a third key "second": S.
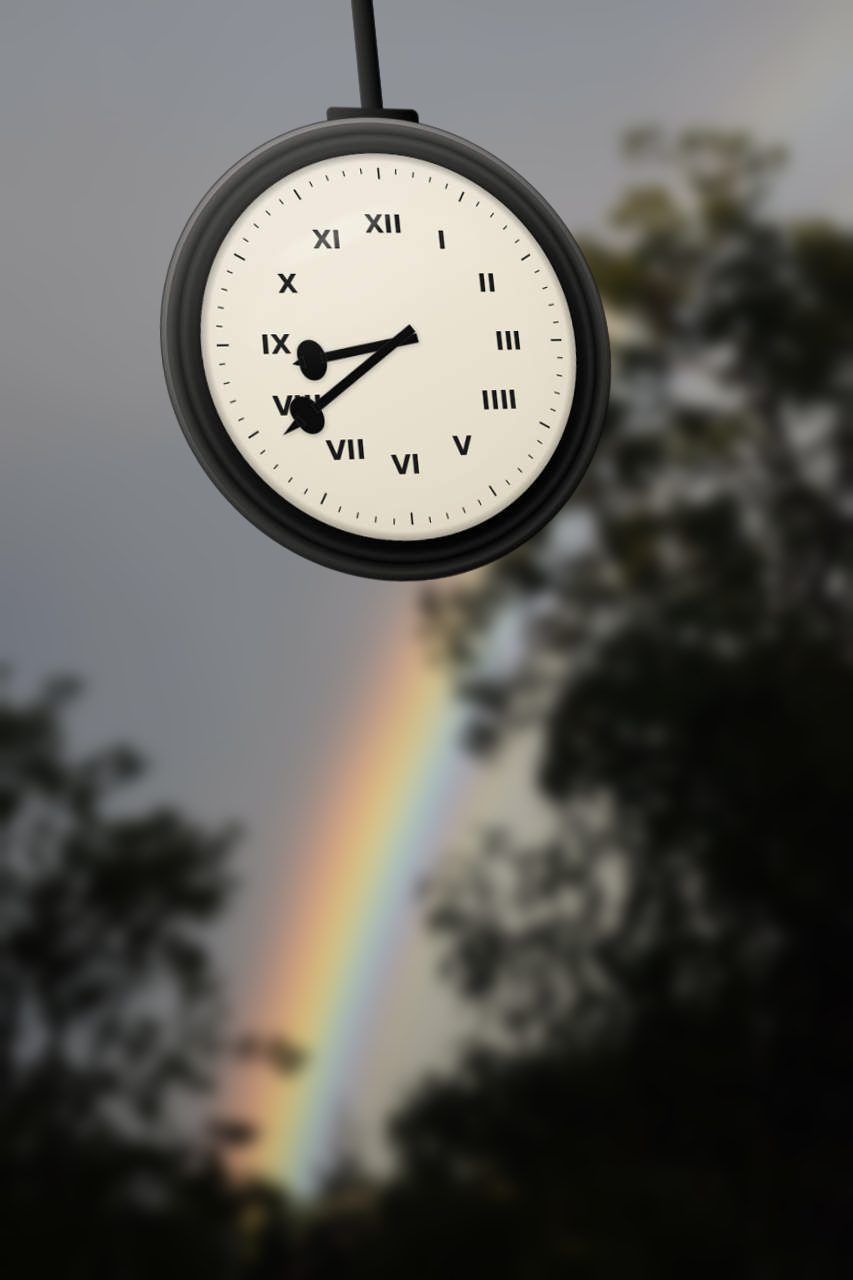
{"hour": 8, "minute": 39}
